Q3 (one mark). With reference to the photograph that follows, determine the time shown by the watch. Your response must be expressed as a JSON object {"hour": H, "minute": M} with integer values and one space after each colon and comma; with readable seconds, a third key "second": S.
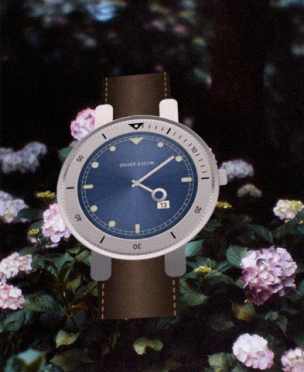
{"hour": 4, "minute": 9}
